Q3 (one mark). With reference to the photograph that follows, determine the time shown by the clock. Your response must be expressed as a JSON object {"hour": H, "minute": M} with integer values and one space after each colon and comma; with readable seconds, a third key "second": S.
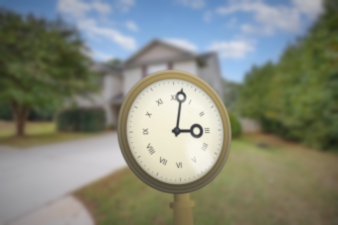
{"hour": 3, "minute": 2}
